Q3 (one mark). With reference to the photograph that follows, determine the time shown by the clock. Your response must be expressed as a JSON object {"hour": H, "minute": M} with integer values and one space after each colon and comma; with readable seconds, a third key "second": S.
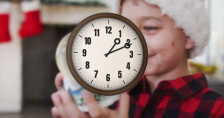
{"hour": 1, "minute": 11}
